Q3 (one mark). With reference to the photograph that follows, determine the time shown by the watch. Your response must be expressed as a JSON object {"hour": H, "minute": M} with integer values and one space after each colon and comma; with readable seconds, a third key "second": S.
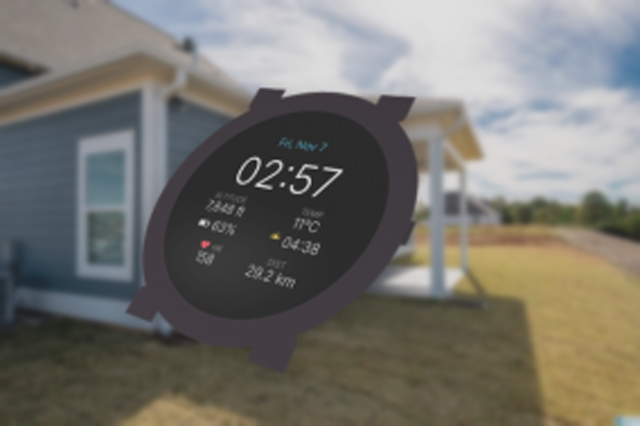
{"hour": 2, "minute": 57}
